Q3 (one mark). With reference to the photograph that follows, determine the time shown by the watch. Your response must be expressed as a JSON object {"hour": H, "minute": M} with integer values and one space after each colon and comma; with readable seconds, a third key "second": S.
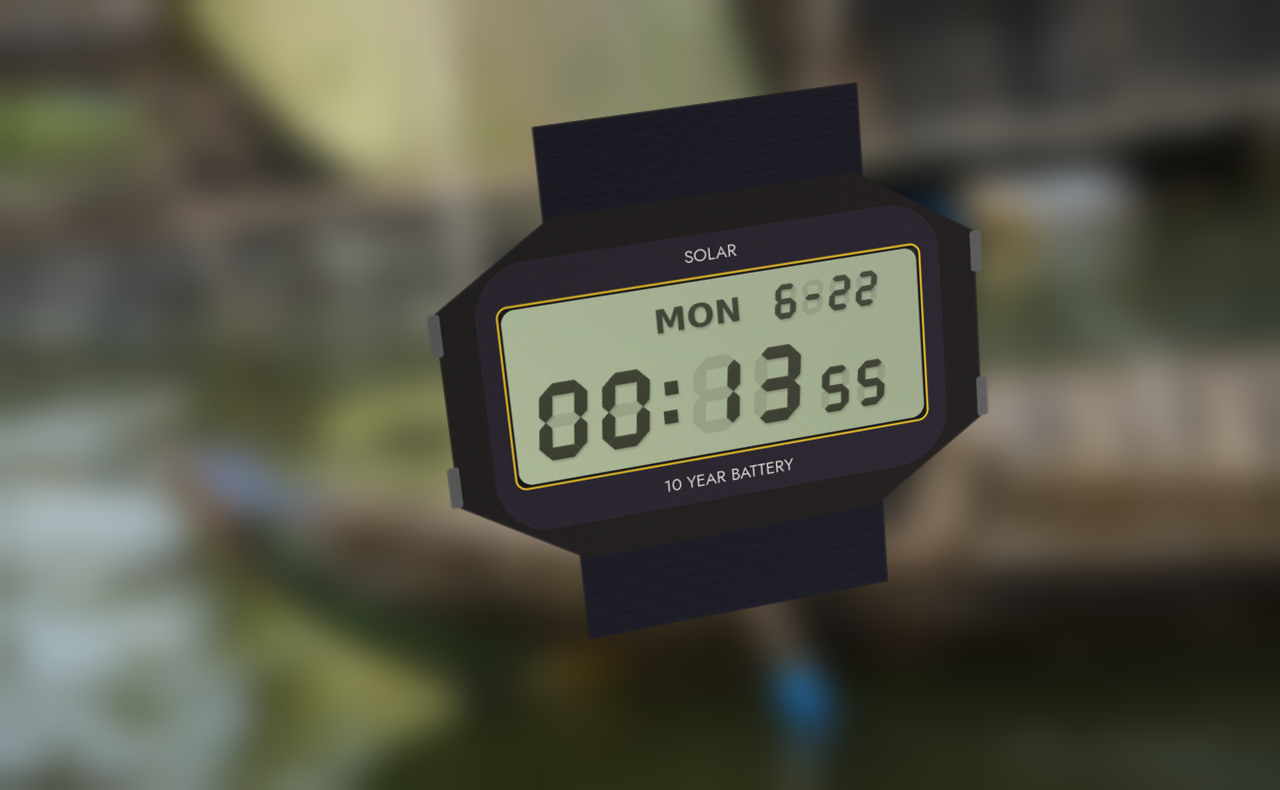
{"hour": 0, "minute": 13, "second": 55}
